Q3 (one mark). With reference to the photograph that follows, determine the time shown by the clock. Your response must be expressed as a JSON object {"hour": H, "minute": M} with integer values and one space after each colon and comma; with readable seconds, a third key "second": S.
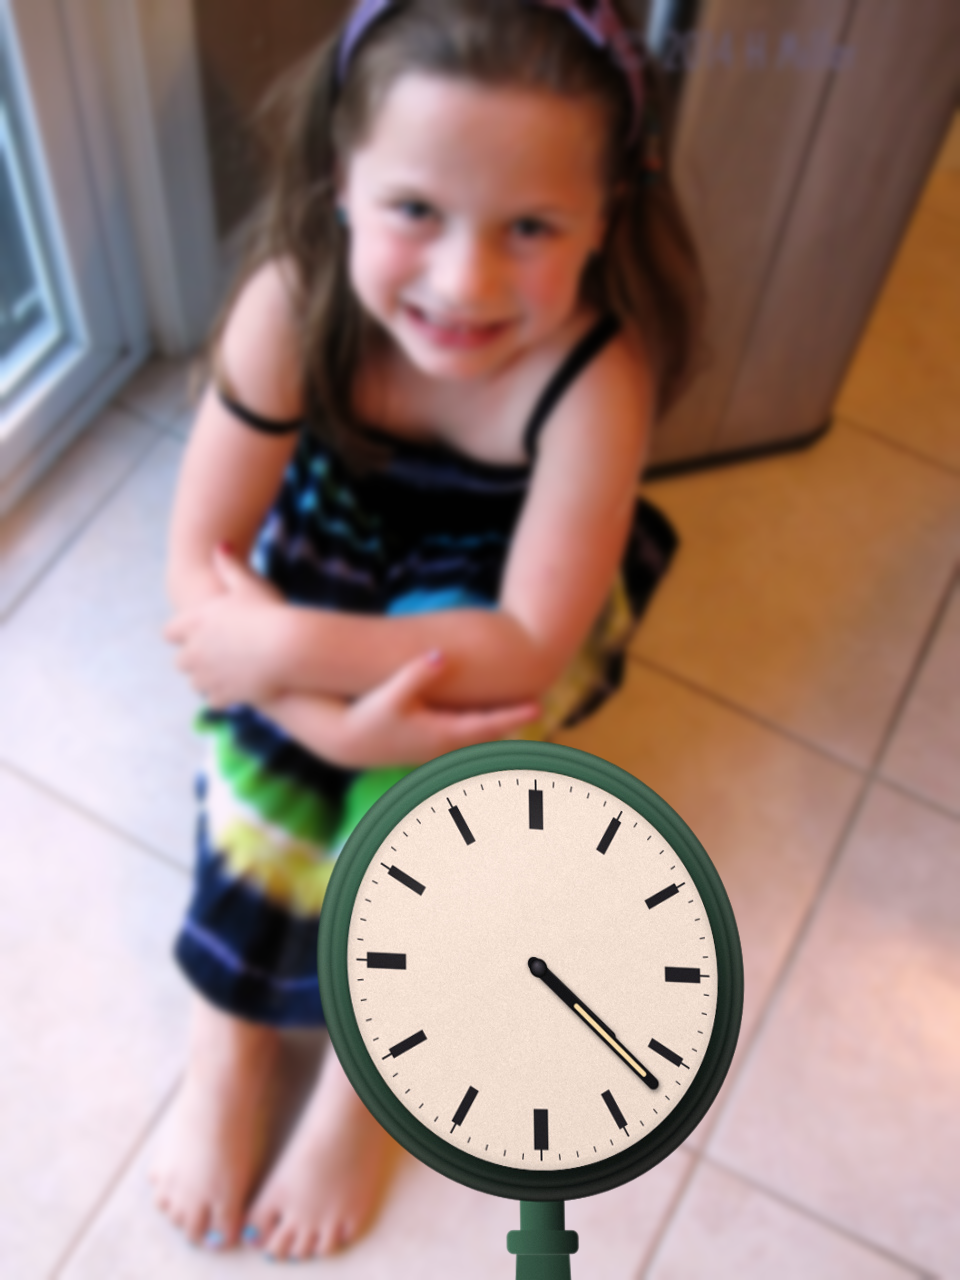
{"hour": 4, "minute": 22}
